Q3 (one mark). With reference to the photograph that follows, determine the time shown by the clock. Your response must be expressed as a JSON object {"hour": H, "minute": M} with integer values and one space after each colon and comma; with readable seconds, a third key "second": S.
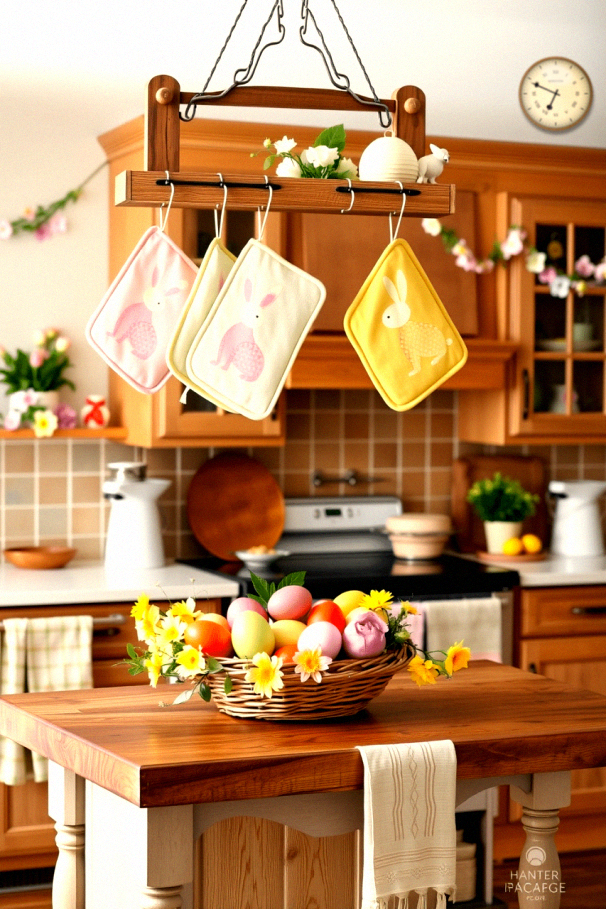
{"hour": 6, "minute": 49}
